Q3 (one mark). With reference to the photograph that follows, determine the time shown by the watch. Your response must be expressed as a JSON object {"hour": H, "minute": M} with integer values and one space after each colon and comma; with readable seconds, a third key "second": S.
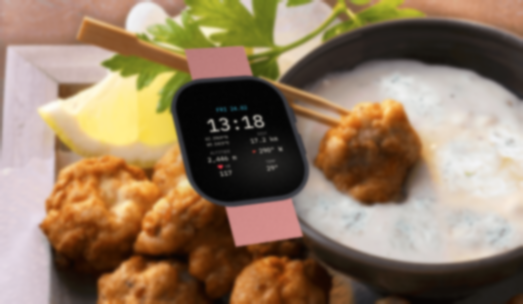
{"hour": 13, "minute": 18}
